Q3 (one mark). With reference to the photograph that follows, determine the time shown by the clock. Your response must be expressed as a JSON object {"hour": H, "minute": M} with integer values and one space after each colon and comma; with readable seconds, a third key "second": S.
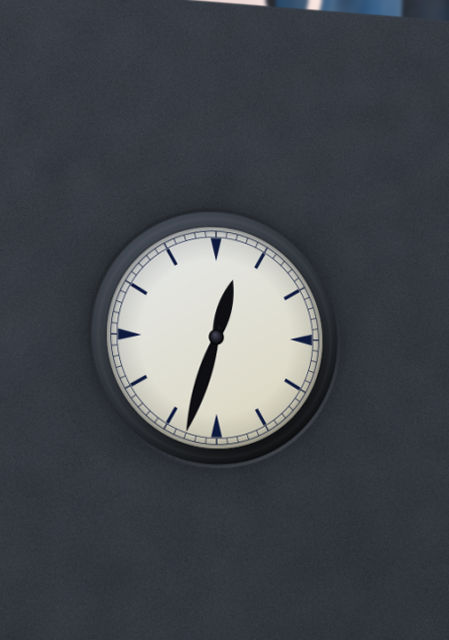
{"hour": 12, "minute": 33}
